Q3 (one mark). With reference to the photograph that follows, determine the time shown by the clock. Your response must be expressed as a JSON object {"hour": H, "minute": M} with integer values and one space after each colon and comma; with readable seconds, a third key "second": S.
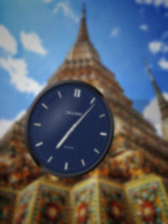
{"hour": 7, "minute": 6}
